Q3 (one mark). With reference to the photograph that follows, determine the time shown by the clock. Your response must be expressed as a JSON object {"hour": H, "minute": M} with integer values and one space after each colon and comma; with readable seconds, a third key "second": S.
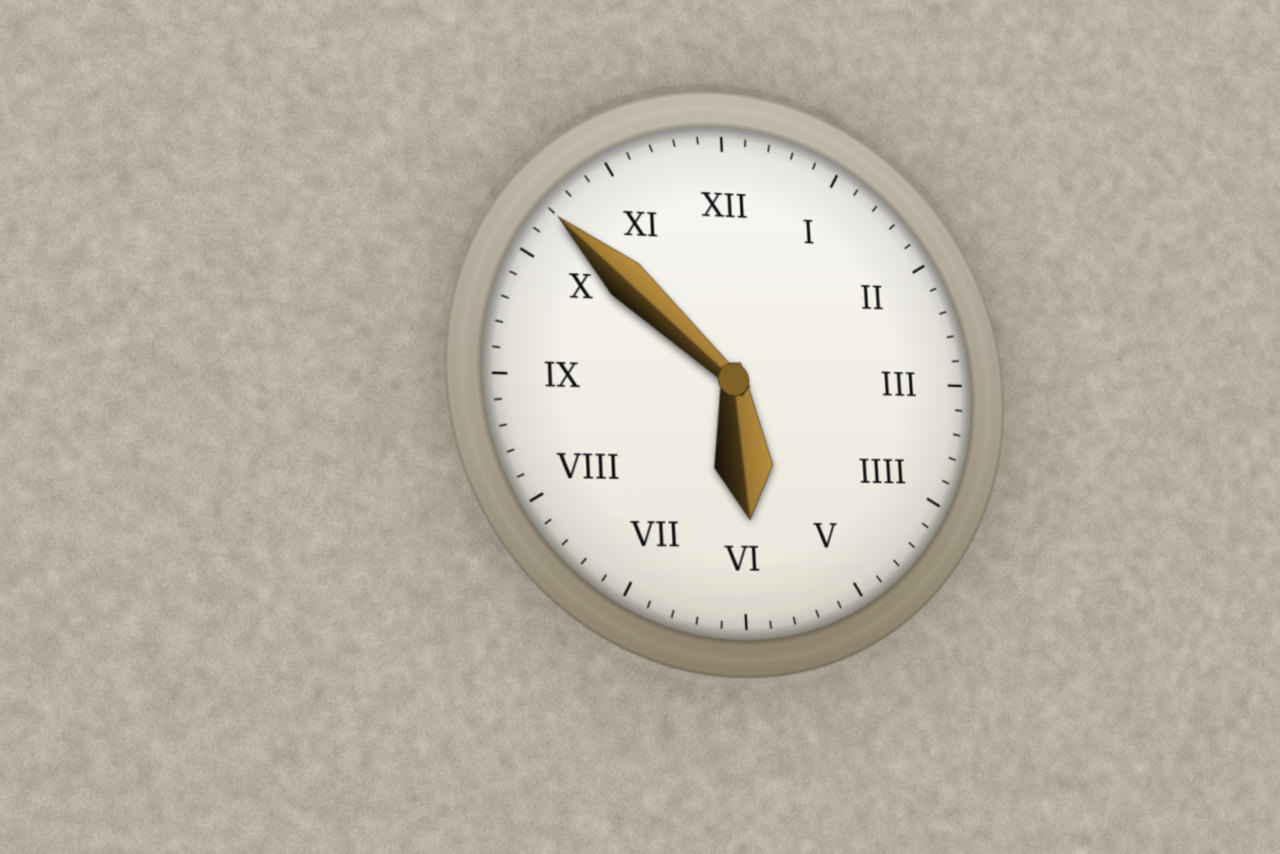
{"hour": 5, "minute": 52}
